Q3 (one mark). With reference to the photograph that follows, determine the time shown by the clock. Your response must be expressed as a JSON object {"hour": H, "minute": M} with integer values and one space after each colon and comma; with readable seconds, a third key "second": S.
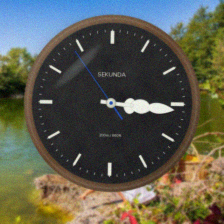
{"hour": 3, "minute": 15, "second": 54}
